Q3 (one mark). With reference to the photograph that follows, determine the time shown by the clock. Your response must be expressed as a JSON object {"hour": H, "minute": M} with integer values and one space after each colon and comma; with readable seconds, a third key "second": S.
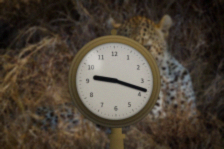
{"hour": 9, "minute": 18}
